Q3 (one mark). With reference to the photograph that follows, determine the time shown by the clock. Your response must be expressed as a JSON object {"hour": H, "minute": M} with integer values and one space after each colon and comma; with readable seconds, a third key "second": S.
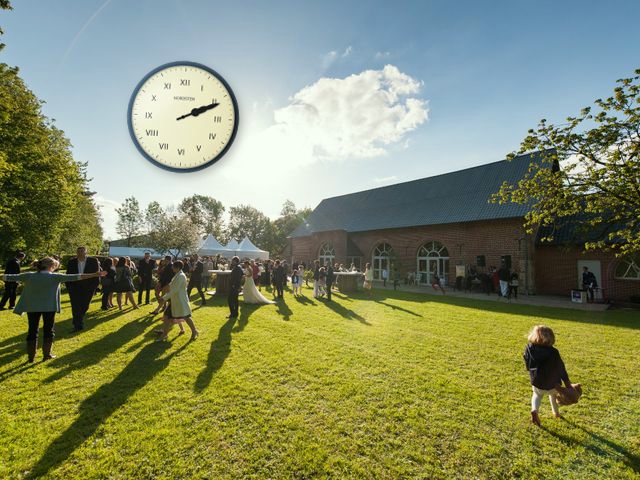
{"hour": 2, "minute": 11}
